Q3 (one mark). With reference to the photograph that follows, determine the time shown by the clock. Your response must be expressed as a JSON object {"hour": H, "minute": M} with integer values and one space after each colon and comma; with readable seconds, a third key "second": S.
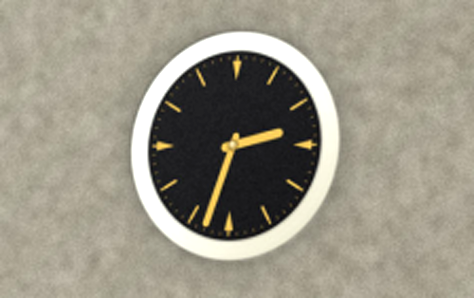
{"hour": 2, "minute": 33}
